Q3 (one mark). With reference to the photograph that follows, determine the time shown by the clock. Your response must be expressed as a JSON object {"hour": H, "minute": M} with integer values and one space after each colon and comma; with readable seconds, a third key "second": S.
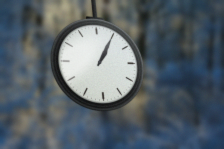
{"hour": 1, "minute": 5}
